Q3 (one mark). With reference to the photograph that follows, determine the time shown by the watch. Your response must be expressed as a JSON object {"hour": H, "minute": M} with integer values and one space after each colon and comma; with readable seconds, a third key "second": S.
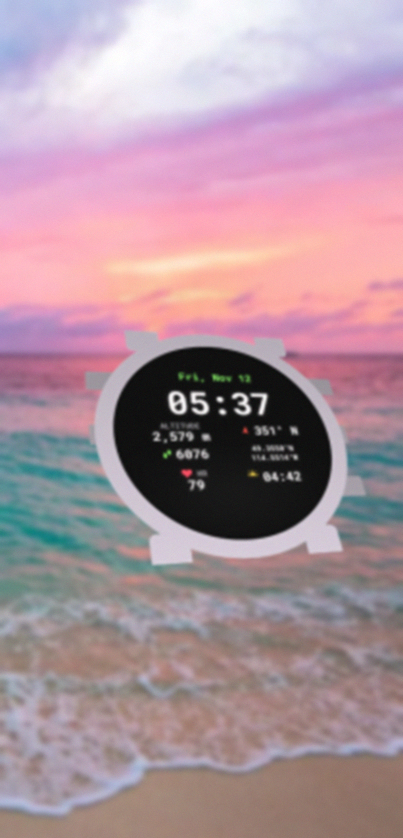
{"hour": 5, "minute": 37}
